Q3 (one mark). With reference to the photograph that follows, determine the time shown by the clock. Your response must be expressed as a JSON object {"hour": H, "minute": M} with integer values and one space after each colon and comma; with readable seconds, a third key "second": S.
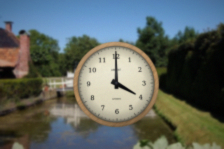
{"hour": 4, "minute": 0}
